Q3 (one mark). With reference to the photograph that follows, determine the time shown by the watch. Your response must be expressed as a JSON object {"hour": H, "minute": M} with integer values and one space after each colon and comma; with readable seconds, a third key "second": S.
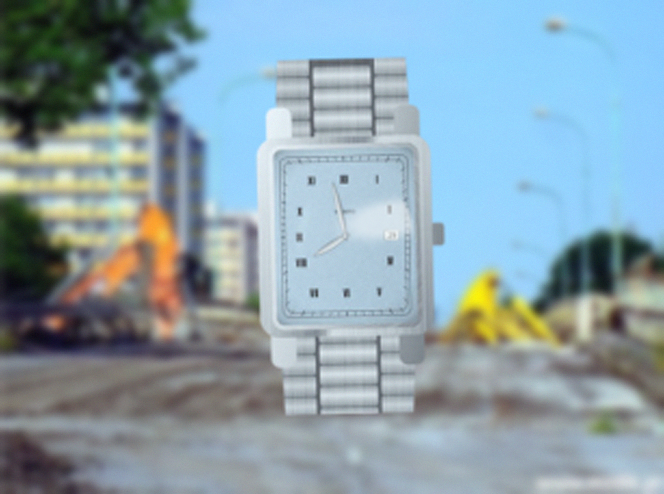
{"hour": 7, "minute": 58}
